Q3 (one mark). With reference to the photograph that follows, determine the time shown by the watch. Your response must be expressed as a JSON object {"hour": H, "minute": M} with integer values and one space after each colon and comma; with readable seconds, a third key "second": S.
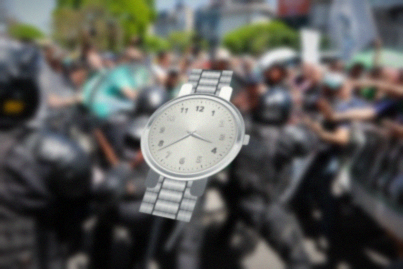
{"hour": 3, "minute": 38}
